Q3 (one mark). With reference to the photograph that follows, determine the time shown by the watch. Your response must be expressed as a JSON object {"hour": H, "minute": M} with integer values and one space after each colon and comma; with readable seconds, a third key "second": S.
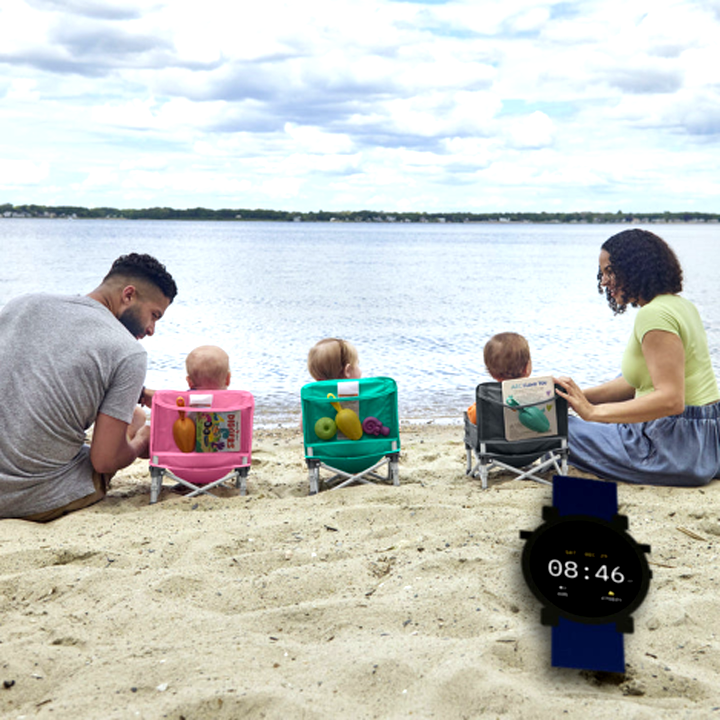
{"hour": 8, "minute": 46}
